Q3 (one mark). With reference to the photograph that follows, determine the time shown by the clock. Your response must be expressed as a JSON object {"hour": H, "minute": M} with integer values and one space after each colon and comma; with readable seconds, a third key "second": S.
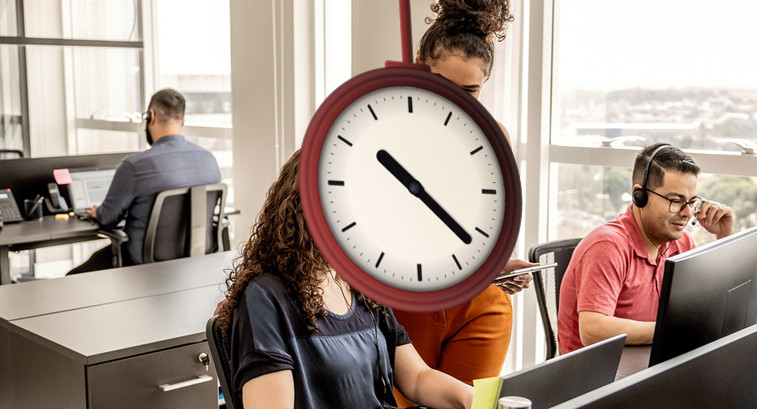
{"hour": 10, "minute": 22}
